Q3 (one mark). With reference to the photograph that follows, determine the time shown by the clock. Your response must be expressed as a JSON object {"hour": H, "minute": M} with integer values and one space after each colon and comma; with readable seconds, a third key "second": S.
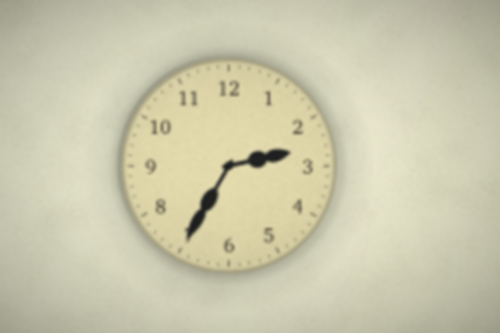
{"hour": 2, "minute": 35}
